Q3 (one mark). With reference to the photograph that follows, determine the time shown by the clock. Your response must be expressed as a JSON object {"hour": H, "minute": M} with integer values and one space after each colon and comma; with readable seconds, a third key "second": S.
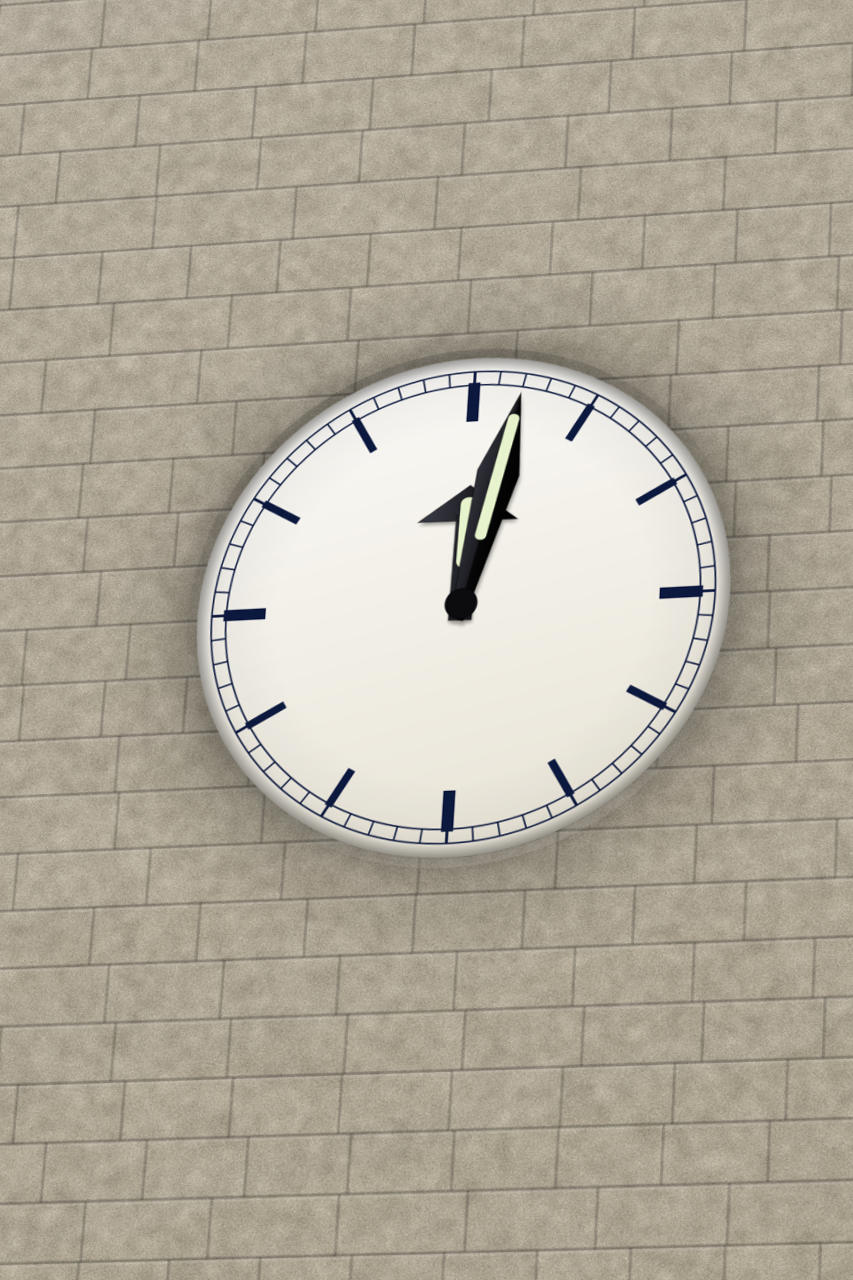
{"hour": 12, "minute": 2}
